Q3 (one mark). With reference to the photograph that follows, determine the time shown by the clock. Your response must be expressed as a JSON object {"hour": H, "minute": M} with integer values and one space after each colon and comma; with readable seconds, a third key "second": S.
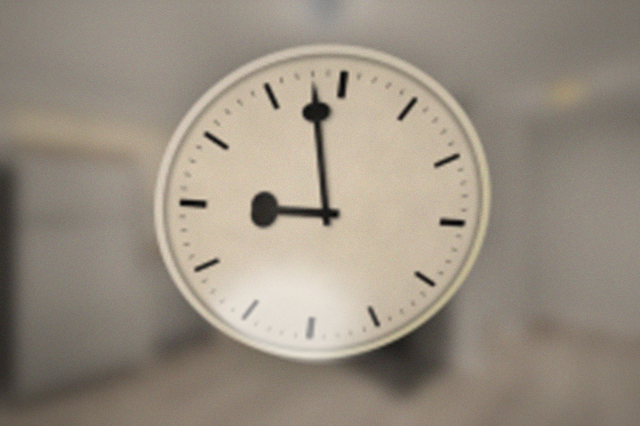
{"hour": 8, "minute": 58}
